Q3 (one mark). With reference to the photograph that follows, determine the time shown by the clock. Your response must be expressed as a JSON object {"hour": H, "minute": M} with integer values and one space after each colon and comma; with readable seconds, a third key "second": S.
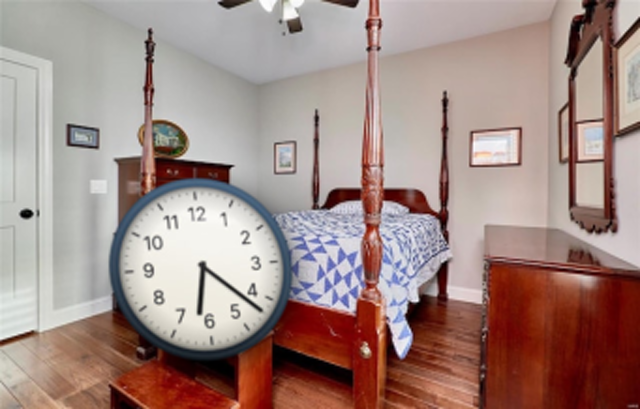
{"hour": 6, "minute": 22}
